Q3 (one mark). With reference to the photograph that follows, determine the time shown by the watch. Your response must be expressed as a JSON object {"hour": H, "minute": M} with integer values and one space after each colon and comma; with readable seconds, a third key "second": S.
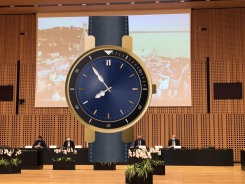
{"hour": 7, "minute": 54}
